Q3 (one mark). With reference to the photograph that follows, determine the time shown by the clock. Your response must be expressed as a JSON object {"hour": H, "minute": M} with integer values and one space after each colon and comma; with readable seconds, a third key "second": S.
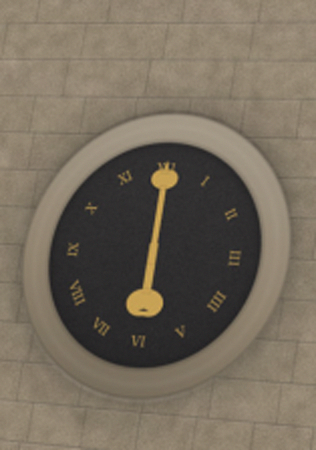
{"hour": 6, "minute": 0}
